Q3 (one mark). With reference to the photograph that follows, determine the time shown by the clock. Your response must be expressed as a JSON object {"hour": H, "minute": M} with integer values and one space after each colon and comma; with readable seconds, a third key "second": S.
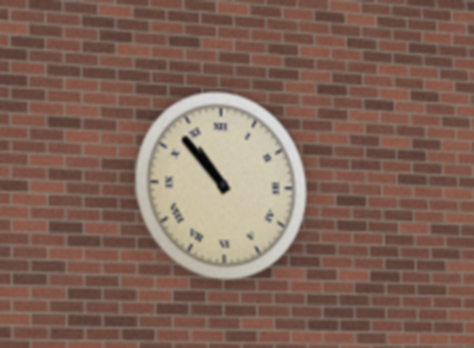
{"hour": 10, "minute": 53}
